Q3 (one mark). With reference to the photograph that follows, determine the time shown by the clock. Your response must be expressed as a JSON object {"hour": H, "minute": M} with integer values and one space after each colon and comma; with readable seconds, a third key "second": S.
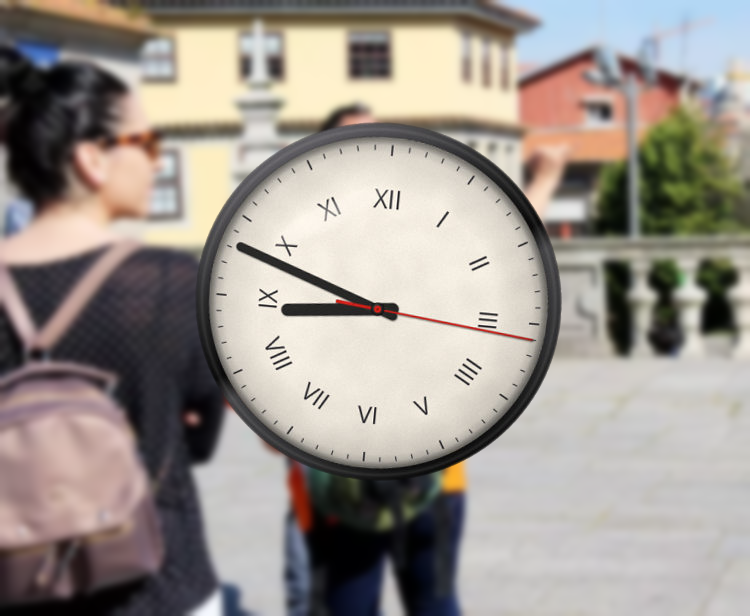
{"hour": 8, "minute": 48, "second": 16}
